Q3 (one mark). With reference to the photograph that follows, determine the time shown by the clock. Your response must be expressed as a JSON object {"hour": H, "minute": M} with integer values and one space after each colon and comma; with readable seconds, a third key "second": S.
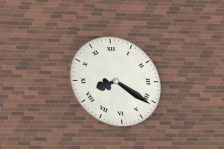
{"hour": 8, "minute": 21}
